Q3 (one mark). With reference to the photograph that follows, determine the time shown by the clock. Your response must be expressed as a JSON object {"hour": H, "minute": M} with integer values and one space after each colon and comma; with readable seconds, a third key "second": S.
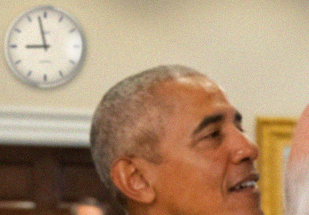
{"hour": 8, "minute": 58}
